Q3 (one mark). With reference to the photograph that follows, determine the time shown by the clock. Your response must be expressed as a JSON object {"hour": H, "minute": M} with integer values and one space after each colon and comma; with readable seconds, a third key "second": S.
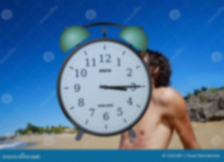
{"hour": 3, "minute": 15}
